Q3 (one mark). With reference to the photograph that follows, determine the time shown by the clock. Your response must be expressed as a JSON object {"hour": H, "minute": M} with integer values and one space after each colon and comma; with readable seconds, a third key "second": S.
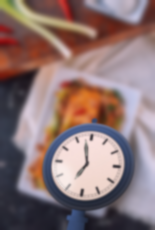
{"hour": 6, "minute": 58}
